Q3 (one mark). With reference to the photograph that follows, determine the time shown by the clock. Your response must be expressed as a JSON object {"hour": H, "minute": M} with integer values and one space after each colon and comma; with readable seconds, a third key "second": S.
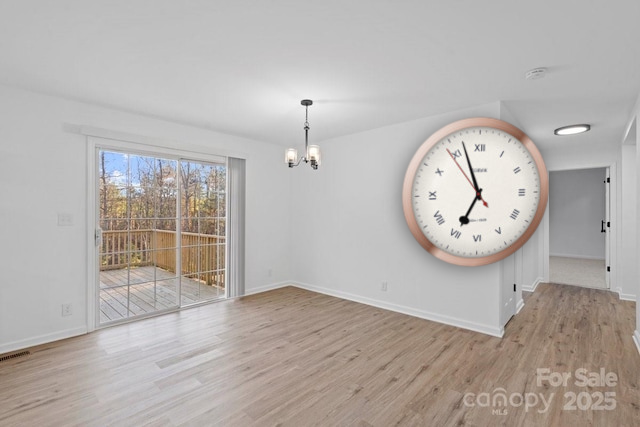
{"hour": 6, "minute": 56, "second": 54}
